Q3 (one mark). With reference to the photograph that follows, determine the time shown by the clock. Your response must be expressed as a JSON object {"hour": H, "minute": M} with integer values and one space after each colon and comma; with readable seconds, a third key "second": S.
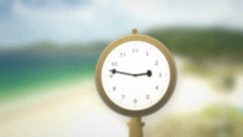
{"hour": 2, "minute": 47}
